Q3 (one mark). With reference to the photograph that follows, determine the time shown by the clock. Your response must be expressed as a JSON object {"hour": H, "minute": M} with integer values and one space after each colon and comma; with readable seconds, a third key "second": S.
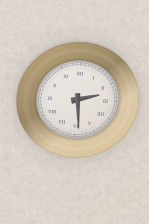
{"hour": 2, "minute": 29}
